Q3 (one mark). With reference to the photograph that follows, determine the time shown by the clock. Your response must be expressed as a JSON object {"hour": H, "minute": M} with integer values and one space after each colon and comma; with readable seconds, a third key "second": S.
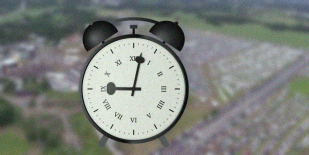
{"hour": 9, "minute": 2}
